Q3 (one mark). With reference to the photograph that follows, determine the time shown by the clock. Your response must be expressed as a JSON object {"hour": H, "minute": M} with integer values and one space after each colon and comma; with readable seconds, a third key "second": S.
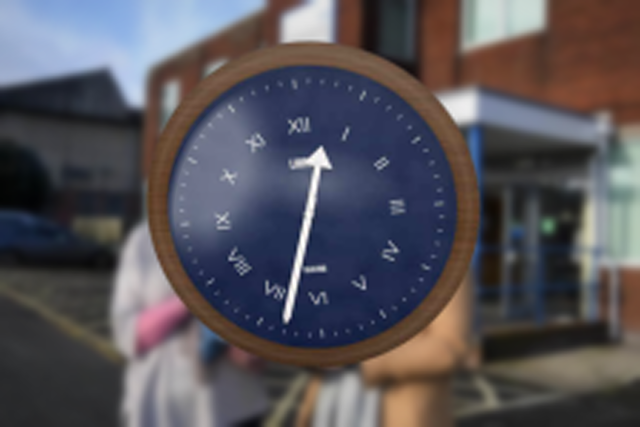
{"hour": 12, "minute": 33}
